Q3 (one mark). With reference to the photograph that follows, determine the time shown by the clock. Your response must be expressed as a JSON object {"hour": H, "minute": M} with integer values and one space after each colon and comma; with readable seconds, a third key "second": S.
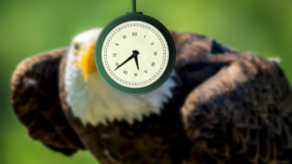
{"hour": 5, "minute": 39}
